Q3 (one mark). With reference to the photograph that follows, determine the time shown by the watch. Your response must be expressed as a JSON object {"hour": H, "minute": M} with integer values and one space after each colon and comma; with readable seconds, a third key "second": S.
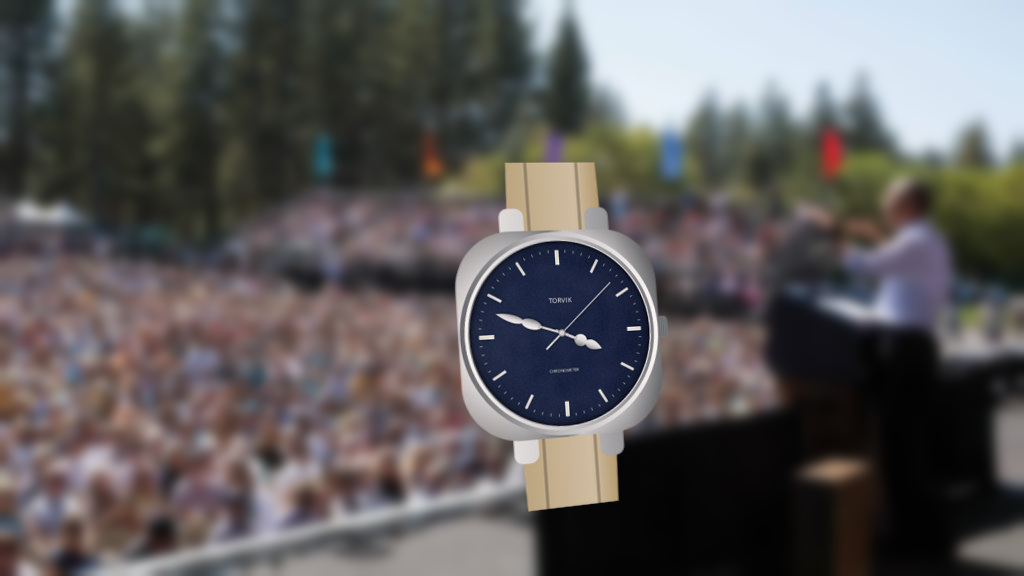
{"hour": 3, "minute": 48, "second": 8}
